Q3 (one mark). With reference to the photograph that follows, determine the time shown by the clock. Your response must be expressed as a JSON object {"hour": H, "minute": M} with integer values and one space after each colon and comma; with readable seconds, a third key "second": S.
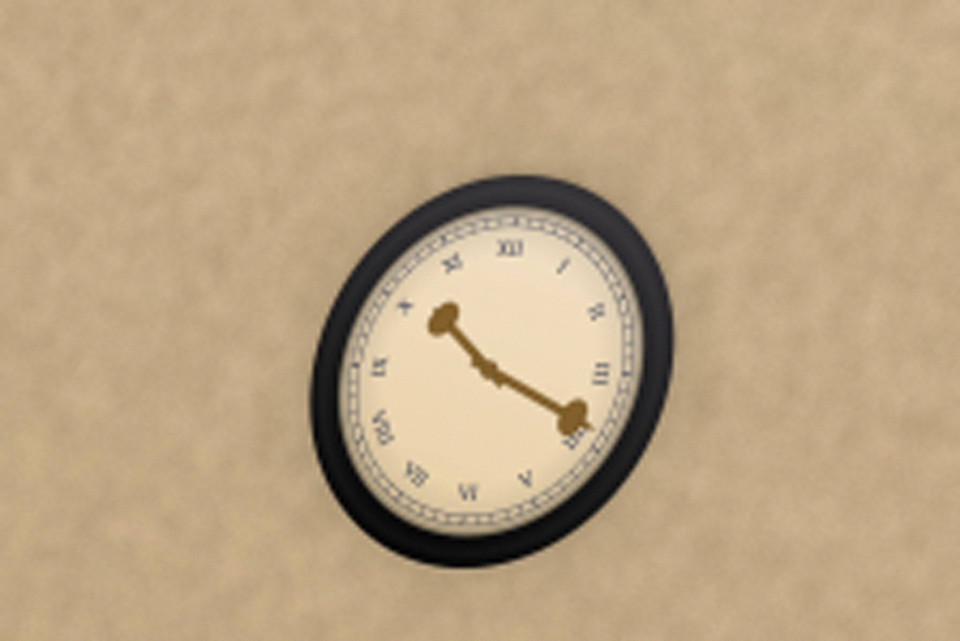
{"hour": 10, "minute": 19}
